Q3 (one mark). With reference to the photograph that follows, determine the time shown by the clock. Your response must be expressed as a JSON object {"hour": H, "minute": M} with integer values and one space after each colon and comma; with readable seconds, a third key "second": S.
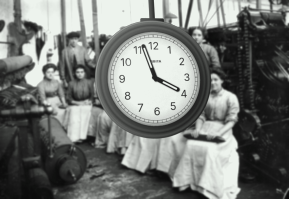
{"hour": 3, "minute": 57}
